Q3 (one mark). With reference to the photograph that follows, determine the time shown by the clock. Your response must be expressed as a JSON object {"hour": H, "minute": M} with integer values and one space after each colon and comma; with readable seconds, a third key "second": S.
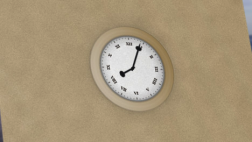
{"hour": 8, "minute": 4}
